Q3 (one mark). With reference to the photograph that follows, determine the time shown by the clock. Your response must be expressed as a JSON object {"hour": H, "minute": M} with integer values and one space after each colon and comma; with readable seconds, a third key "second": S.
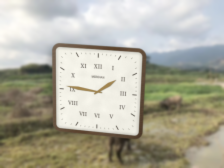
{"hour": 1, "minute": 46}
